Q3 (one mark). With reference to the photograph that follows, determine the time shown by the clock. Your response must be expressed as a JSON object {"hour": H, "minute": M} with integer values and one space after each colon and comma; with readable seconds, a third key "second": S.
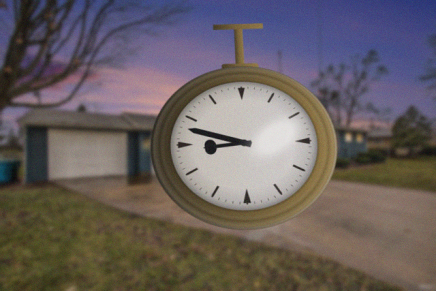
{"hour": 8, "minute": 48}
